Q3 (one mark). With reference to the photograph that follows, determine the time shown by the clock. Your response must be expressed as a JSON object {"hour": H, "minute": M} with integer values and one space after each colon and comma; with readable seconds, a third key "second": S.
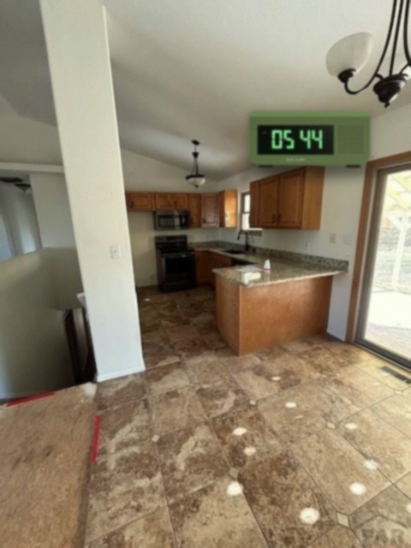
{"hour": 5, "minute": 44}
